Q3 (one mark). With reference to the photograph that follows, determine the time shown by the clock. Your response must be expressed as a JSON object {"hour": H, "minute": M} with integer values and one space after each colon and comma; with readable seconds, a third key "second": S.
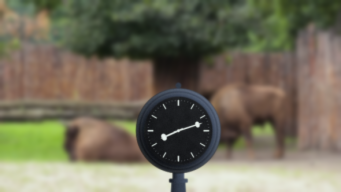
{"hour": 8, "minute": 12}
